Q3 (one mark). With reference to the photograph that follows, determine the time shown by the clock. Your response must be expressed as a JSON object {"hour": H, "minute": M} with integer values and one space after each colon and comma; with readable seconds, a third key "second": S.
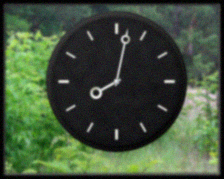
{"hour": 8, "minute": 2}
